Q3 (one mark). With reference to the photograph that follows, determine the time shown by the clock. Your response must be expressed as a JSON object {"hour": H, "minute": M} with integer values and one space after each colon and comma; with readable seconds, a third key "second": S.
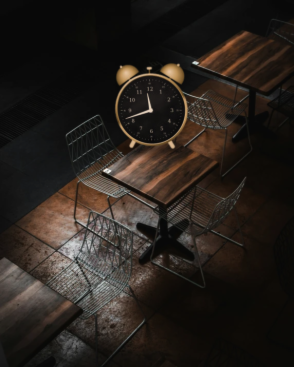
{"hour": 11, "minute": 42}
